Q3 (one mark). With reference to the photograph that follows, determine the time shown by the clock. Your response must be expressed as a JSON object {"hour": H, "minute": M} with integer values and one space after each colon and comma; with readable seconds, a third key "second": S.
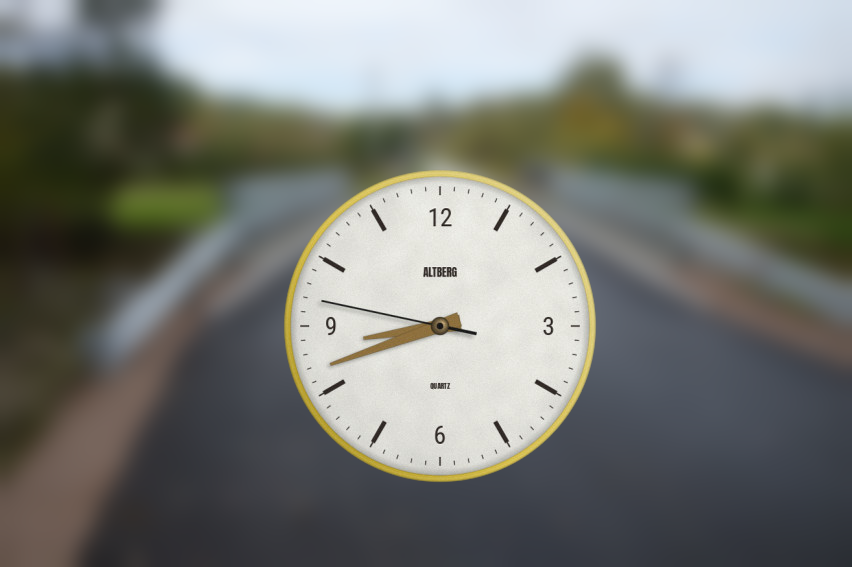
{"hour": 8, "minute": 41, "second": 47}
